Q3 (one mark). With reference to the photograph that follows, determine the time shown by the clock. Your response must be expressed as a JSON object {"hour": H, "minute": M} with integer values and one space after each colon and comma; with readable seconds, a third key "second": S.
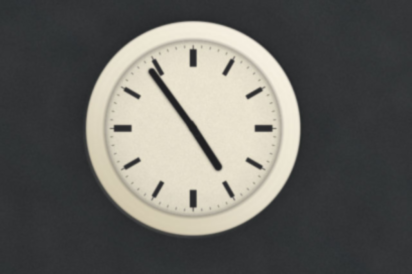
{"hour": 4, "minute": 54}
